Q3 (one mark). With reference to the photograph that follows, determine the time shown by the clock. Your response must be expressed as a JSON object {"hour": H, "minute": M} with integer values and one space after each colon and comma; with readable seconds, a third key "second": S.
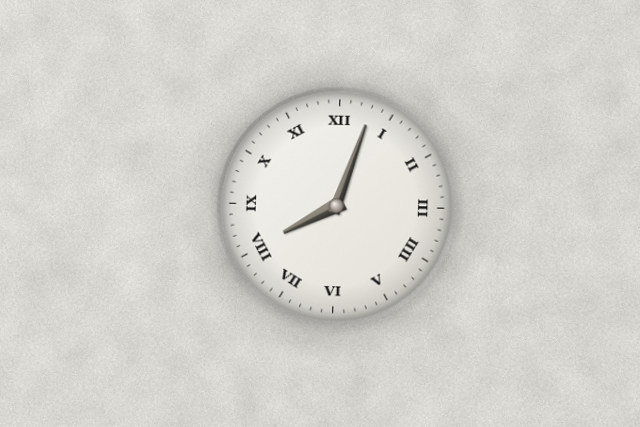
{"hour": 8, "minute": 3}
